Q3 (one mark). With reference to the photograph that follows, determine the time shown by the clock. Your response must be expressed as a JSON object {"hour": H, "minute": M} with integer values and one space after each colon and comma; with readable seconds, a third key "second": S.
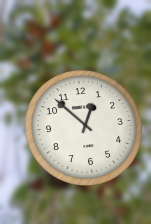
{"hour": 12, "minute": 53}
